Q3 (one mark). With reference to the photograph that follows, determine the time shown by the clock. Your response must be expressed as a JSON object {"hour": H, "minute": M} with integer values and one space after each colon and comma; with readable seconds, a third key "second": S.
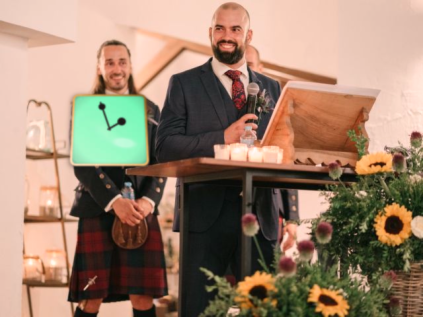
{"hour": 1, "minute": 57}
